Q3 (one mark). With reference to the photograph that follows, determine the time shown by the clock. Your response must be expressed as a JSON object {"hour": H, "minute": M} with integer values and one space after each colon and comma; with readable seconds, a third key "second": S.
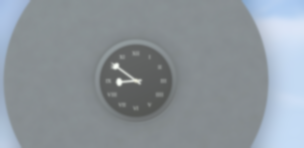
{"hour": 8, "minute": 51}
